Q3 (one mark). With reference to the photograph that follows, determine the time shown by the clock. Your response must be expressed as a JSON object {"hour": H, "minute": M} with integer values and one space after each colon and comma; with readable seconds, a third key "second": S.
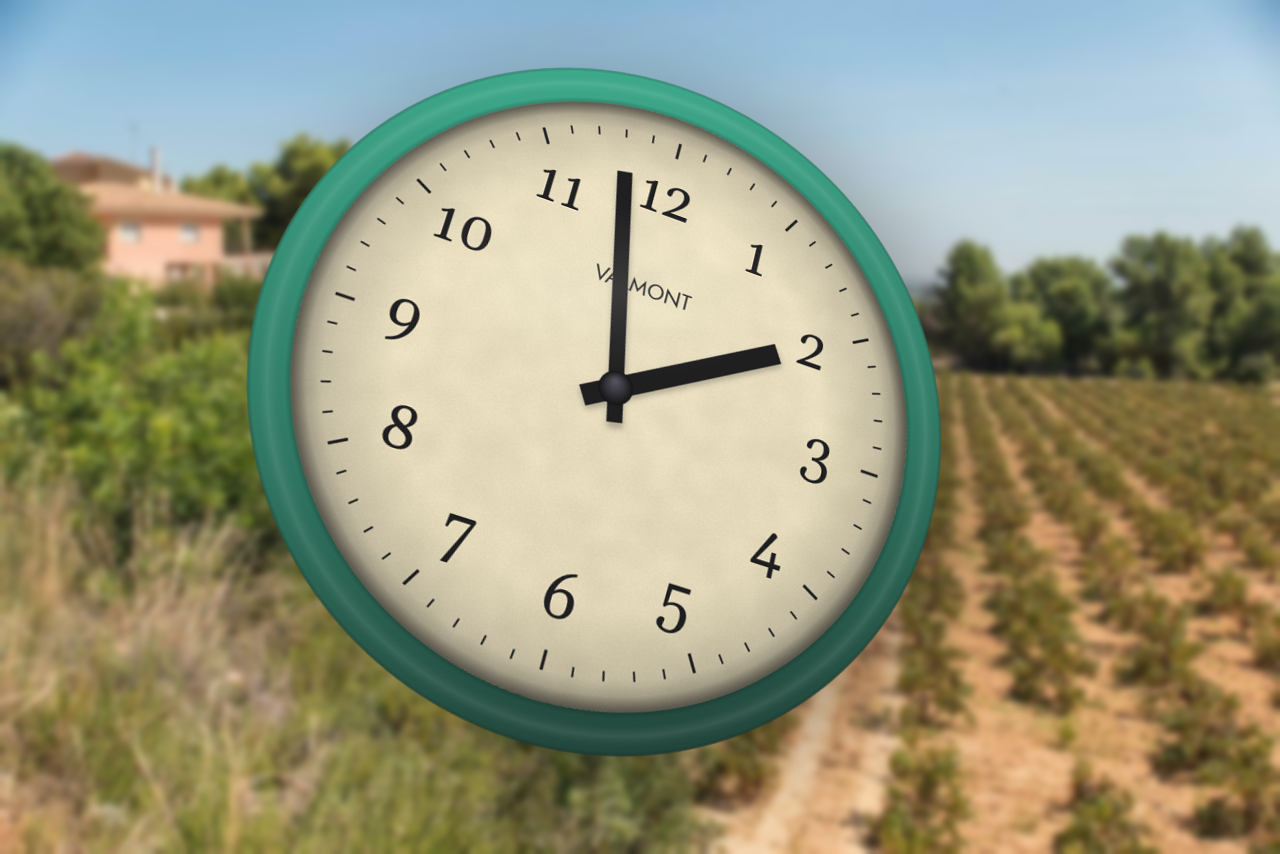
{"hour": 1, "minute": 58}
